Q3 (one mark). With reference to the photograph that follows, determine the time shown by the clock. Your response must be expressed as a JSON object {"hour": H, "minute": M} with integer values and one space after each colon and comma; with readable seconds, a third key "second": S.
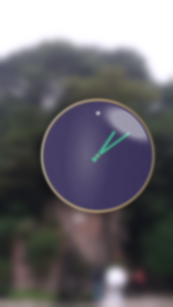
{"hour": 1, "minute": 9}
